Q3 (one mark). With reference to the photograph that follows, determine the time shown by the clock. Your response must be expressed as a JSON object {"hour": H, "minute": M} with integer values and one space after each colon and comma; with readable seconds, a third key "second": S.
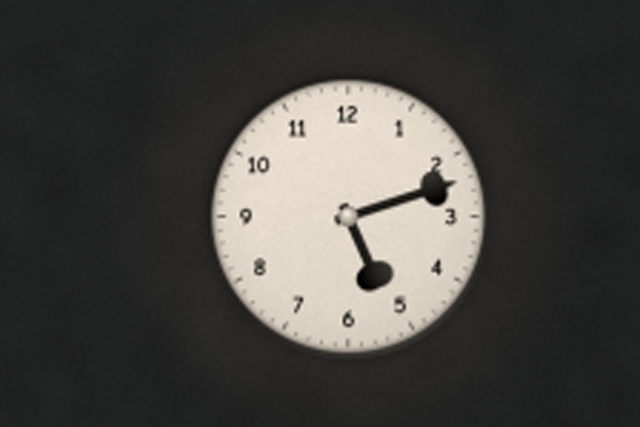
{"hour": 5, "minute": 12}
